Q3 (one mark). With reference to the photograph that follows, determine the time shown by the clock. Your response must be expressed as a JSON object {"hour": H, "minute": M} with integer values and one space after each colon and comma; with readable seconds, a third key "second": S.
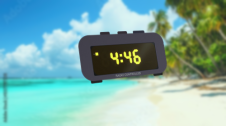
{"hour": 4, "minute": 46}
